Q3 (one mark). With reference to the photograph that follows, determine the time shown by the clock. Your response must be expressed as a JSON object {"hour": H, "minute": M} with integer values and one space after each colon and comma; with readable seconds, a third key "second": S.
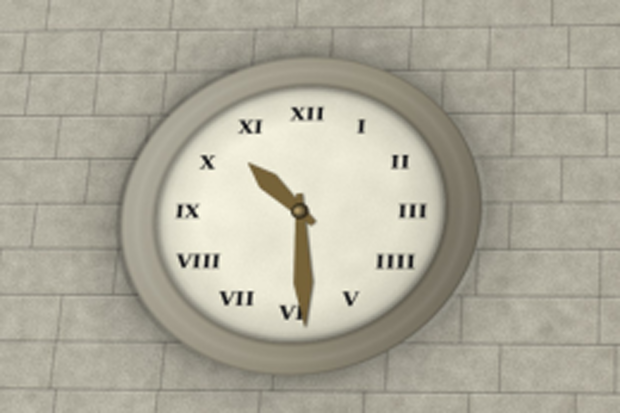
{"hour": 10, "minute": 29}
